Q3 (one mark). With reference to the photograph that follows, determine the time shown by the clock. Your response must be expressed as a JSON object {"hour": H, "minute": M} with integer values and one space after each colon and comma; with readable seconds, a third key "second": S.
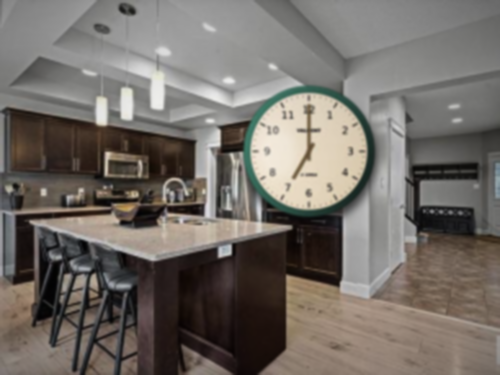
{"hour": 7, "minute": 0}
